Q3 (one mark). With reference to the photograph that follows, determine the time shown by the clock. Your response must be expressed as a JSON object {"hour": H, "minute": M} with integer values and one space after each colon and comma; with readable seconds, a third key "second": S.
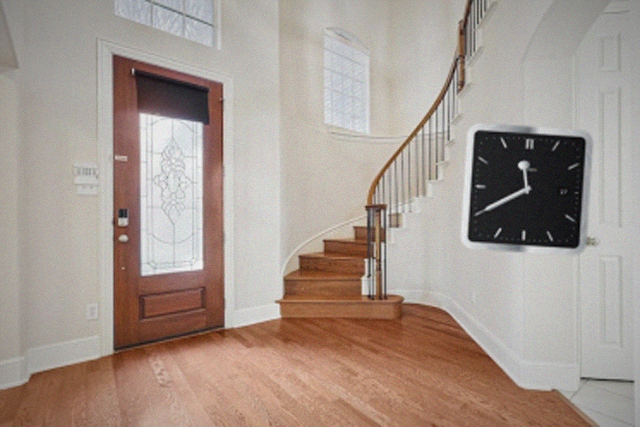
{"hour": 11, "minute": 40}
